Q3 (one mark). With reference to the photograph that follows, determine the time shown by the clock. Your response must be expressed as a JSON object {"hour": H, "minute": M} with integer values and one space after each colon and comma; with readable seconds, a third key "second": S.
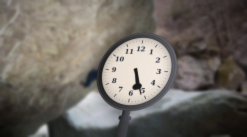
{"hour": 5, "minute": 26}
